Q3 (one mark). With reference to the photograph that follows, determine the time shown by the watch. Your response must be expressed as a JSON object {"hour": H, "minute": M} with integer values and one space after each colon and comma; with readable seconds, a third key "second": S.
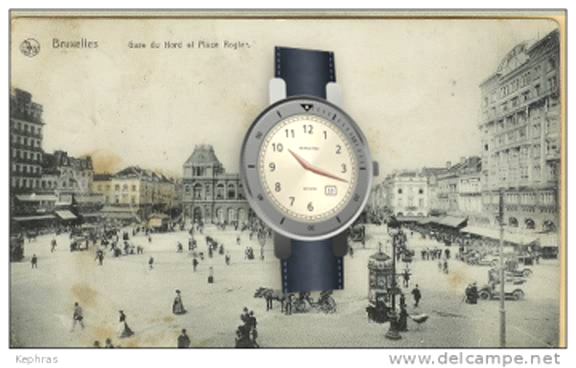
{"hour": 10, "minute": 18}
